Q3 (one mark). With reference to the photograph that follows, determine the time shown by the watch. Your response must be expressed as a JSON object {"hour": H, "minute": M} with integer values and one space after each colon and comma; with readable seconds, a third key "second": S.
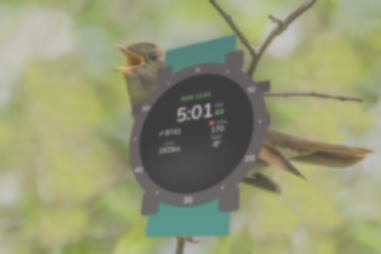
{"hour": 5, "minute": 1}
